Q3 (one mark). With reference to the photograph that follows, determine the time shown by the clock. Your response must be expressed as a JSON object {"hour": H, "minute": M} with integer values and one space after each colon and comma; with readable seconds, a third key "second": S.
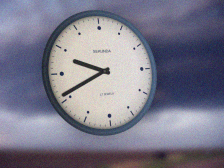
{"hour": 9, "minute": 41}
